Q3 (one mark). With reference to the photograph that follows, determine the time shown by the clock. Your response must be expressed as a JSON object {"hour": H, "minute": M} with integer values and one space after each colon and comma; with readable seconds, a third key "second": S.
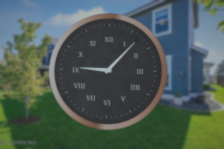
{"hour": 9, "minute": 7}
